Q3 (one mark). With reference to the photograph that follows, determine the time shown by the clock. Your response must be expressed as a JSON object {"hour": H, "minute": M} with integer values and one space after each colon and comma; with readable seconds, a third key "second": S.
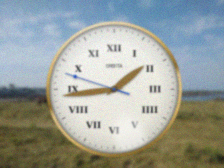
{"hour": 1, "minute": 43, "second": 48}
